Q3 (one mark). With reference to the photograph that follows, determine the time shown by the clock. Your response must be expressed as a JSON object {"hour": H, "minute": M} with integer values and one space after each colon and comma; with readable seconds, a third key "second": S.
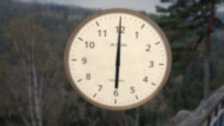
{"hour": 6, "minute": 0}
